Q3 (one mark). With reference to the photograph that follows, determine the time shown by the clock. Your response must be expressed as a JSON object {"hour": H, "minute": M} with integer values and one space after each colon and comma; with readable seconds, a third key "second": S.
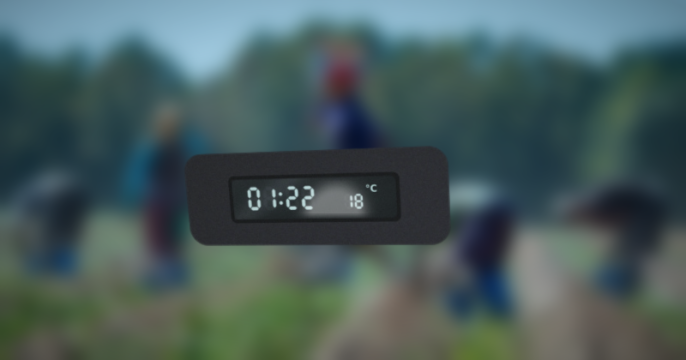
{"hour": 1, "minute": 22}
